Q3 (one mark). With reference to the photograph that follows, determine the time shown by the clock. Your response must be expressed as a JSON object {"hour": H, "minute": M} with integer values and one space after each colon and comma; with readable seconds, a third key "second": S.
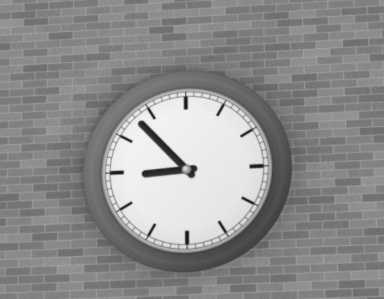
{"hour": 8, "minute": 53}
